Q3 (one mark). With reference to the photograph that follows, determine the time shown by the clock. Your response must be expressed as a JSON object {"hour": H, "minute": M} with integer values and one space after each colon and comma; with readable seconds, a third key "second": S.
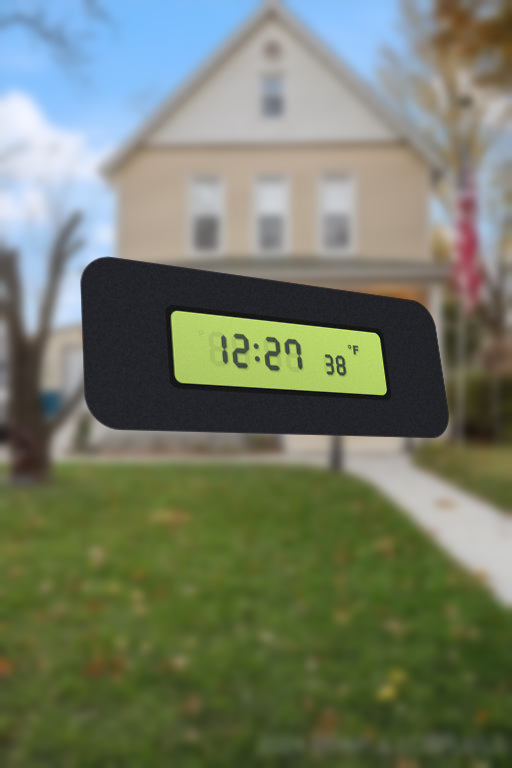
{"hour": 12, "minute": 27}
